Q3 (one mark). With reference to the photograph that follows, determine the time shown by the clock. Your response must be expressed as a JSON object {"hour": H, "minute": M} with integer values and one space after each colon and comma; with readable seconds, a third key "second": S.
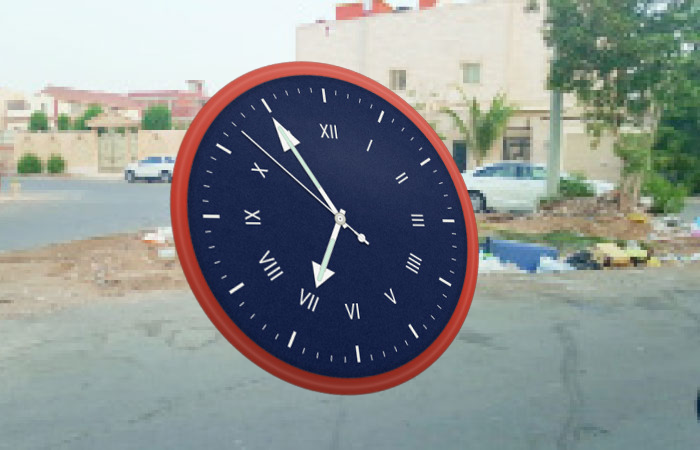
{"hour": 6, "minute": 54, "second": 52}
